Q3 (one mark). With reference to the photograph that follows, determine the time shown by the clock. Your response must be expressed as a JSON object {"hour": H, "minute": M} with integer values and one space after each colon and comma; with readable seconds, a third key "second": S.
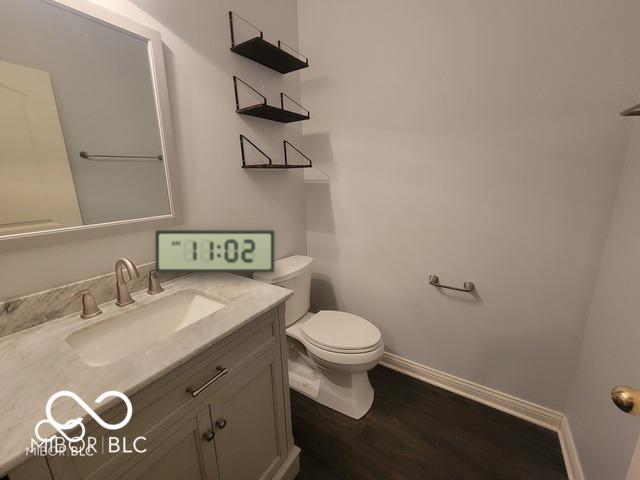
{"hour": 11, "minute": 2}
